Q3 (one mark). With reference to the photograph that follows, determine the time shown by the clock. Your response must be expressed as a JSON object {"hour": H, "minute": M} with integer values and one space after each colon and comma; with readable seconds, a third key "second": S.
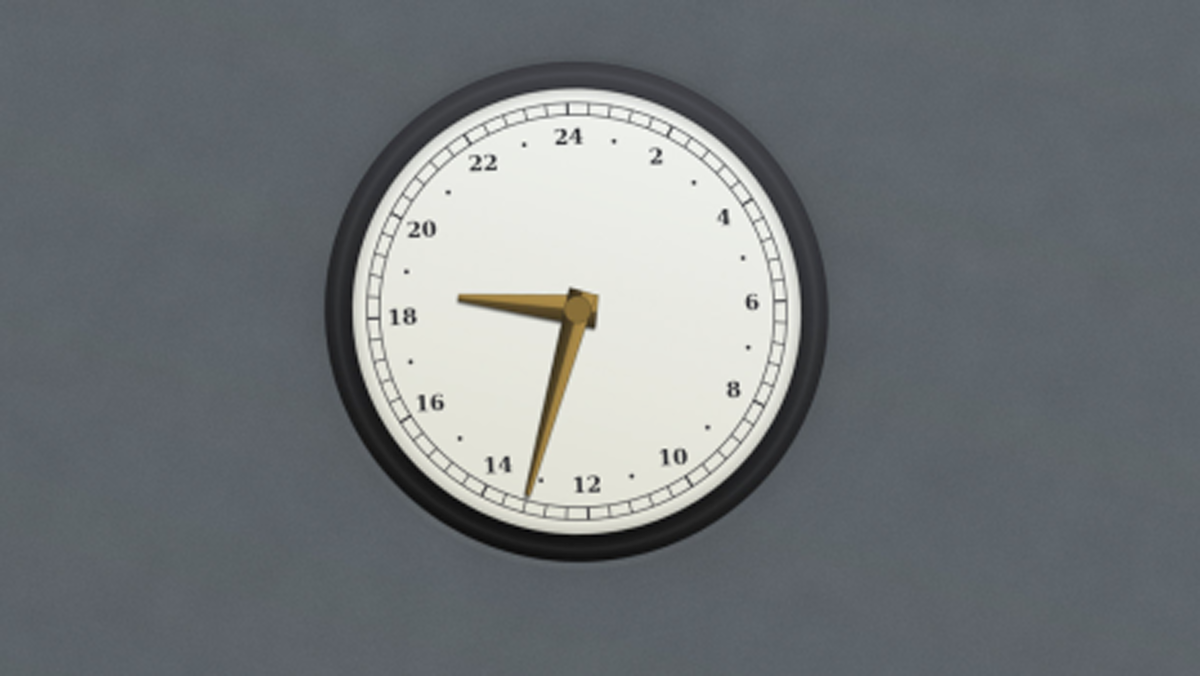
{"hour": 18, "minute": 33}
